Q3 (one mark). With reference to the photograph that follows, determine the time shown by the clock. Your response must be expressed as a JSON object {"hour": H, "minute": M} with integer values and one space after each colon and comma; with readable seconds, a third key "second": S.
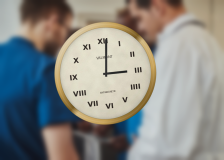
{"hour": 3, "minute": 1}
